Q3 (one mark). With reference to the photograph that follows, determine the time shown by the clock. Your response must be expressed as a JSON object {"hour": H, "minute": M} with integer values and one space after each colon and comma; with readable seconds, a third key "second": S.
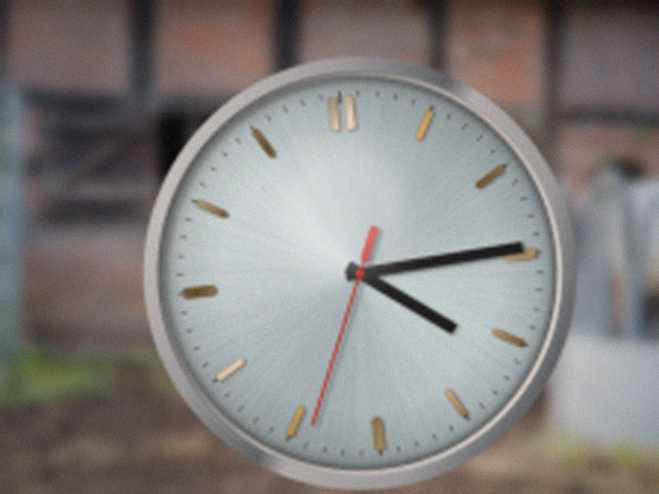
{"hour": 4, "minute": 14, "second": 34}
